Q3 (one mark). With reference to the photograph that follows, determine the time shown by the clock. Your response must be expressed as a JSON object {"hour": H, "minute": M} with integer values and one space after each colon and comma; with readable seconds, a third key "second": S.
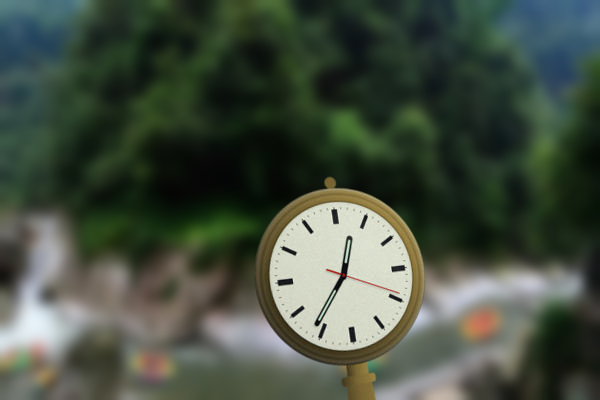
{"hour": 12, "minute": 36, "second": 19}
